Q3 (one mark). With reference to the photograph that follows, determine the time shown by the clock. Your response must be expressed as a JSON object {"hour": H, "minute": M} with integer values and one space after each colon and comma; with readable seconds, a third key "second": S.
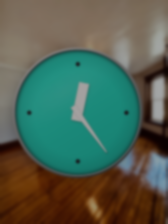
{"hour": 12, "minute": 24}
